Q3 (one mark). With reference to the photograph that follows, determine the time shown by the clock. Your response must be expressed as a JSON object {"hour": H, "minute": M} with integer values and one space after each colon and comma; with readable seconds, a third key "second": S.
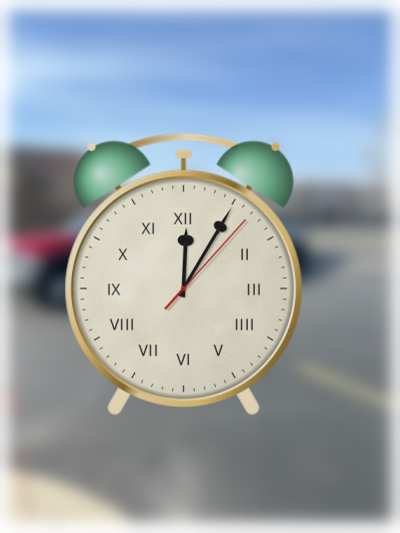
{"hour": 12, "minute": 5, "second": 7}
